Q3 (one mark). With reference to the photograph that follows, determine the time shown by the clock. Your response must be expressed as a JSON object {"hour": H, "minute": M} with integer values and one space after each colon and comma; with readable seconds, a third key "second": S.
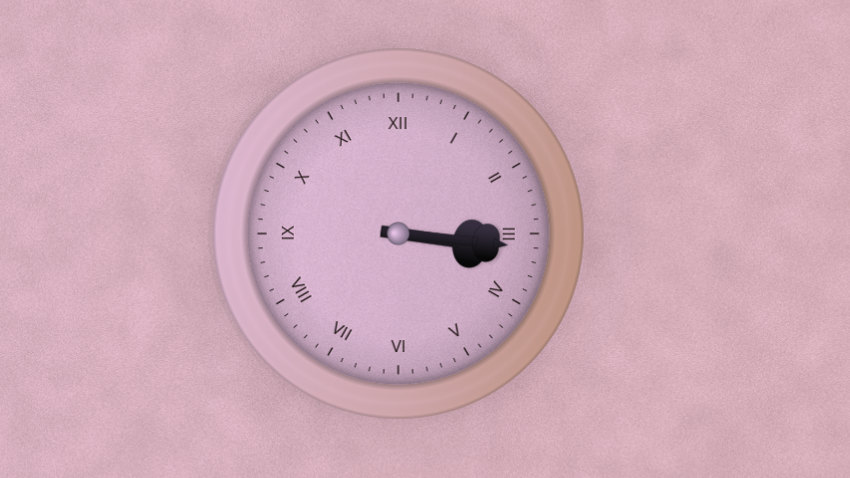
{"hour": 3, "minute": 16}
